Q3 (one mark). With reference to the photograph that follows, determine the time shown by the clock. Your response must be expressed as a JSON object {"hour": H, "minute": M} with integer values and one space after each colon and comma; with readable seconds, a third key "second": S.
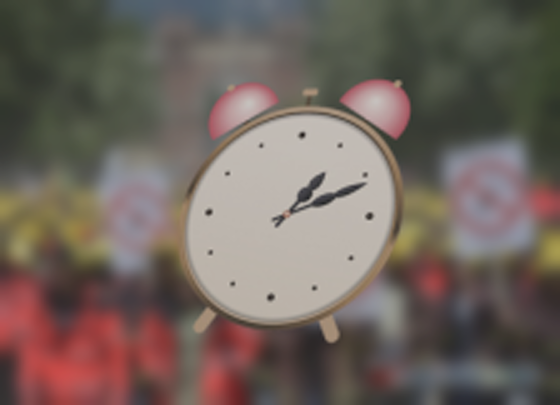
{"hour": 1, "minute": 11}
